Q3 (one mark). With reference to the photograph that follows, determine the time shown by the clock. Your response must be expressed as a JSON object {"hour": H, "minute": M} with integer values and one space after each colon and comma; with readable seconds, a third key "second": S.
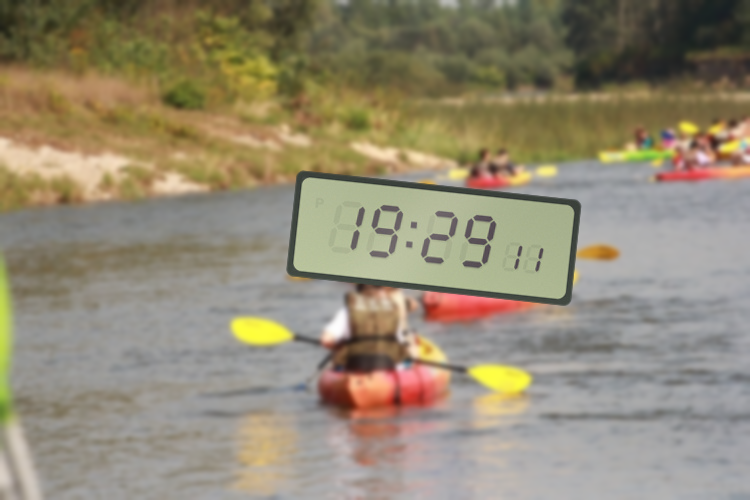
{"hour": 19, "minute": 29, "second": 11}
